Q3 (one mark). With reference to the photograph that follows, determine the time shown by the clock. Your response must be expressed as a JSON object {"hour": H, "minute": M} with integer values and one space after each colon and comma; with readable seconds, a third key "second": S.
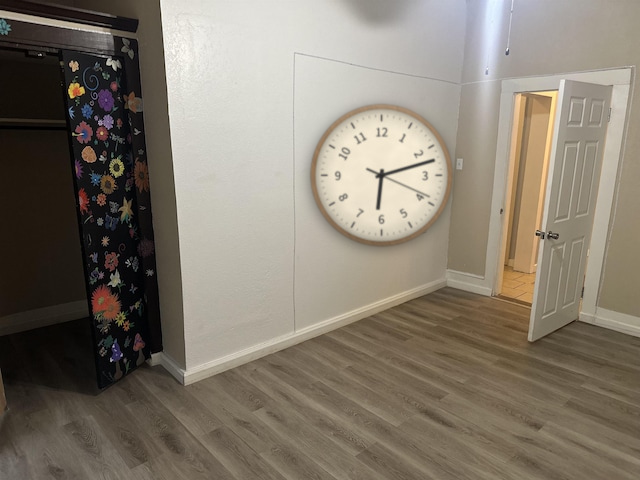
{"hour": 6, "minute": 12, "second": 19}
